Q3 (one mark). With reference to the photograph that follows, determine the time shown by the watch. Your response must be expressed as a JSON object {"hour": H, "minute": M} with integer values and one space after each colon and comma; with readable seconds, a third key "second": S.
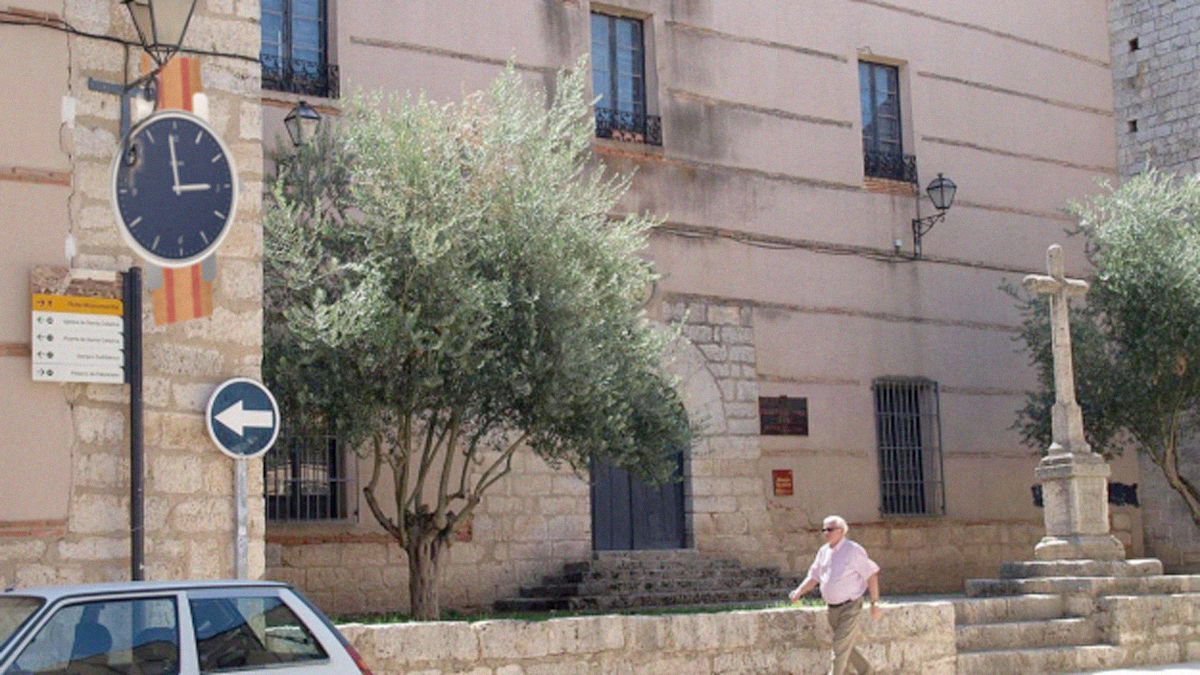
{"hour": 2, "minute": 59}
